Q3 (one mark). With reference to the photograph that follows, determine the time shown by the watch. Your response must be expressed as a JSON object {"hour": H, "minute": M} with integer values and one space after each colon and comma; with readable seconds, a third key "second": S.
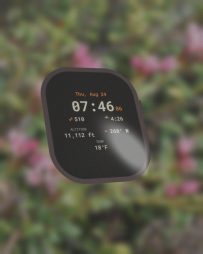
{"hour": 7, "minute": 46}
